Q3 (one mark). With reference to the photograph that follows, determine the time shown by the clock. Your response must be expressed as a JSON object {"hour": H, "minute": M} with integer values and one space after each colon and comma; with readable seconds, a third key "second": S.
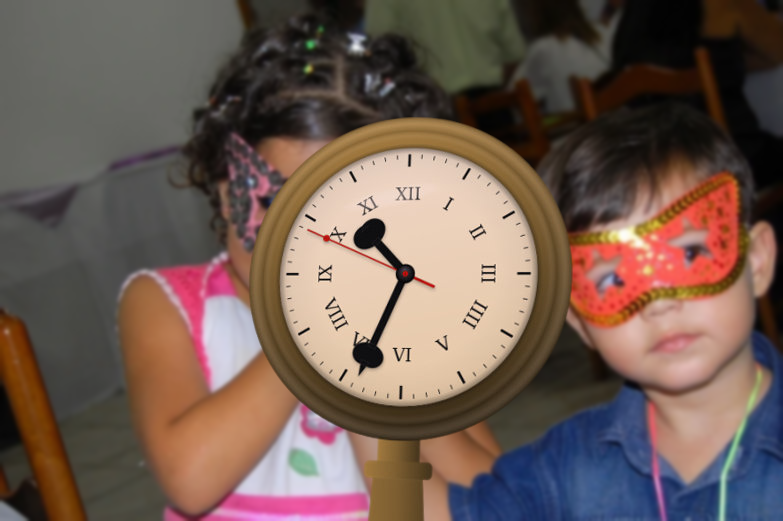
{"hour": 10, "minute": 33, "second": 49}
